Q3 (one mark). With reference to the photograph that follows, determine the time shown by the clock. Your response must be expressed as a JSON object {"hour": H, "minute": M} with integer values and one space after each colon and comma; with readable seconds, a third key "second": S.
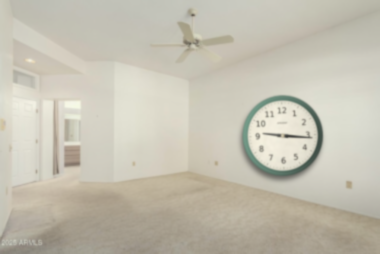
{"hour": 9, "minute": 16}
